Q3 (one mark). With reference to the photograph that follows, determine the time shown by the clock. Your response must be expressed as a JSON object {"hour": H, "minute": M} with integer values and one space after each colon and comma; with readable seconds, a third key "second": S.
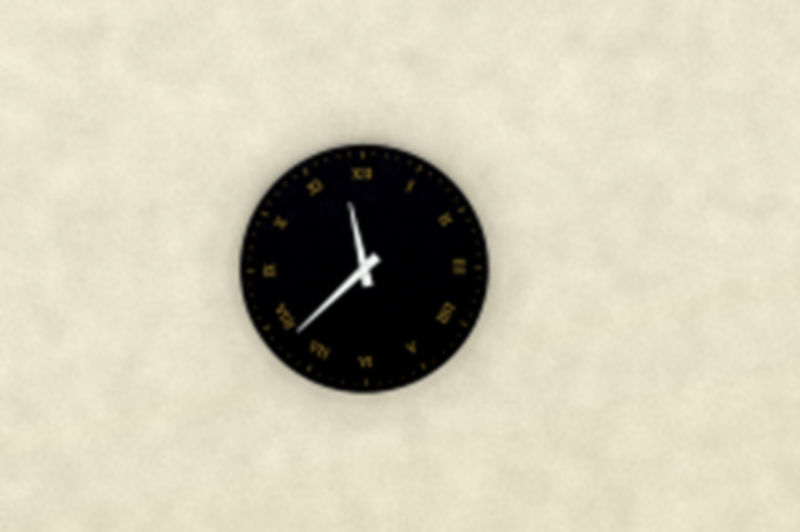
{"hour": 11, "minute": 38}
